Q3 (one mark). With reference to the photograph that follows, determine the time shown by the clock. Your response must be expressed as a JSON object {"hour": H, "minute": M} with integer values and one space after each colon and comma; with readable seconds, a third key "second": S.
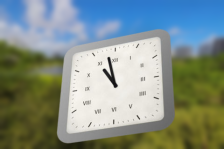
{"hour": 10, "minute": 58}
